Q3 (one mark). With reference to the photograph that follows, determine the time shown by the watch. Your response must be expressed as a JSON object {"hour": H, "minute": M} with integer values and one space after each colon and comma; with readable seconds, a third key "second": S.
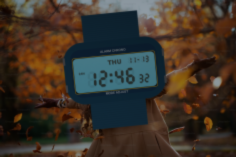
{"hour": 12, "minute": 46, "second": 32}
